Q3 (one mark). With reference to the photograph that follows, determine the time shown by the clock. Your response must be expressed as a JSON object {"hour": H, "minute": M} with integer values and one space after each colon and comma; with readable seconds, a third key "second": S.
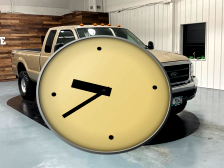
{"hour": 9, "minute": 40}
